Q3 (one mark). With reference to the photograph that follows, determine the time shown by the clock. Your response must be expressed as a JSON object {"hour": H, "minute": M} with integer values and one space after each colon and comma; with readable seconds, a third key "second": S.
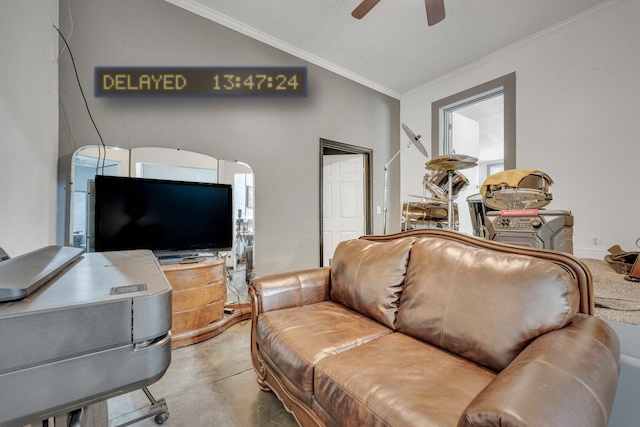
{"hour": 13, "minute": 47, "second": 24}
